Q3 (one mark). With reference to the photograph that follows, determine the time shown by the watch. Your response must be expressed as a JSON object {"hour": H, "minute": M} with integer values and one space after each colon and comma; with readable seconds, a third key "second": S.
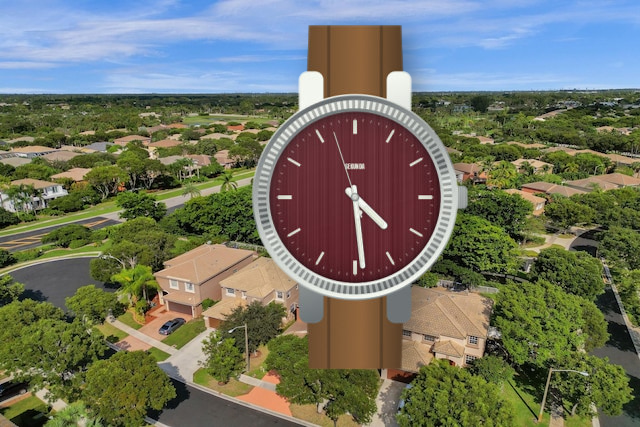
{"hour": 4, "minute": 28, "second": 57}
